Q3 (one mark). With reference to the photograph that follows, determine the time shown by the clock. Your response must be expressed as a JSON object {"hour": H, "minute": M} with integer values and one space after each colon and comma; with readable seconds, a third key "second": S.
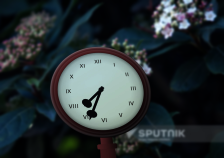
{"hour": 7, "minute": 34}
